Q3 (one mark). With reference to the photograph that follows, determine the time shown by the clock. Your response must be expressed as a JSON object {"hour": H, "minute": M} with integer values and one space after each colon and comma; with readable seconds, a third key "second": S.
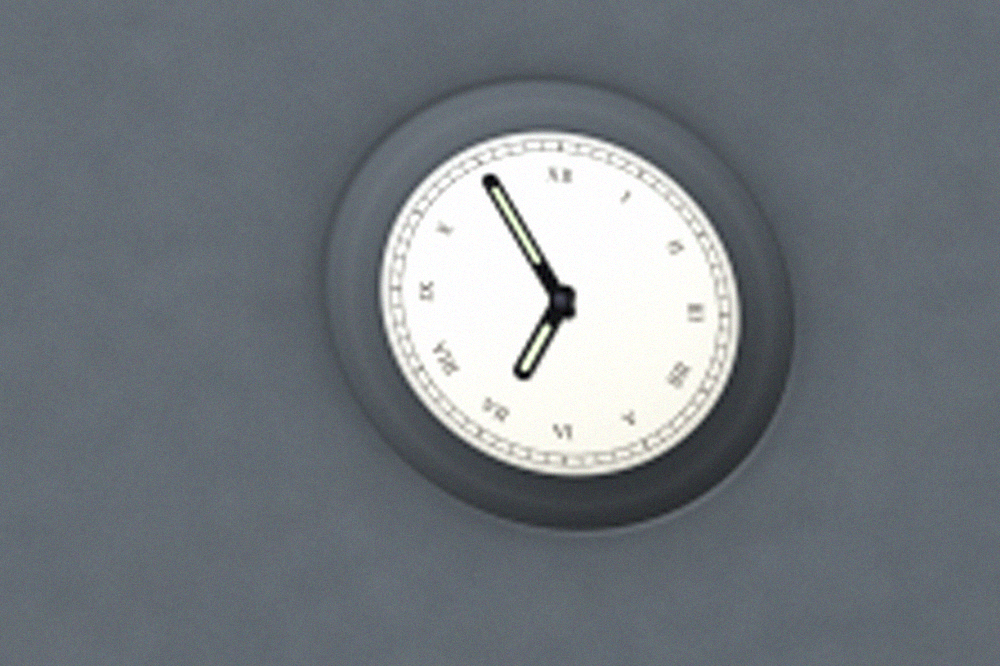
{"hour": 6, "minute": 55}
